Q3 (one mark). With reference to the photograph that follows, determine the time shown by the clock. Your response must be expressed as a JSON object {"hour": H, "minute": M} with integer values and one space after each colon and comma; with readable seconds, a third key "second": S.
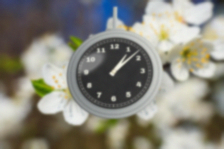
{"hour": 1, "minute": 8}
